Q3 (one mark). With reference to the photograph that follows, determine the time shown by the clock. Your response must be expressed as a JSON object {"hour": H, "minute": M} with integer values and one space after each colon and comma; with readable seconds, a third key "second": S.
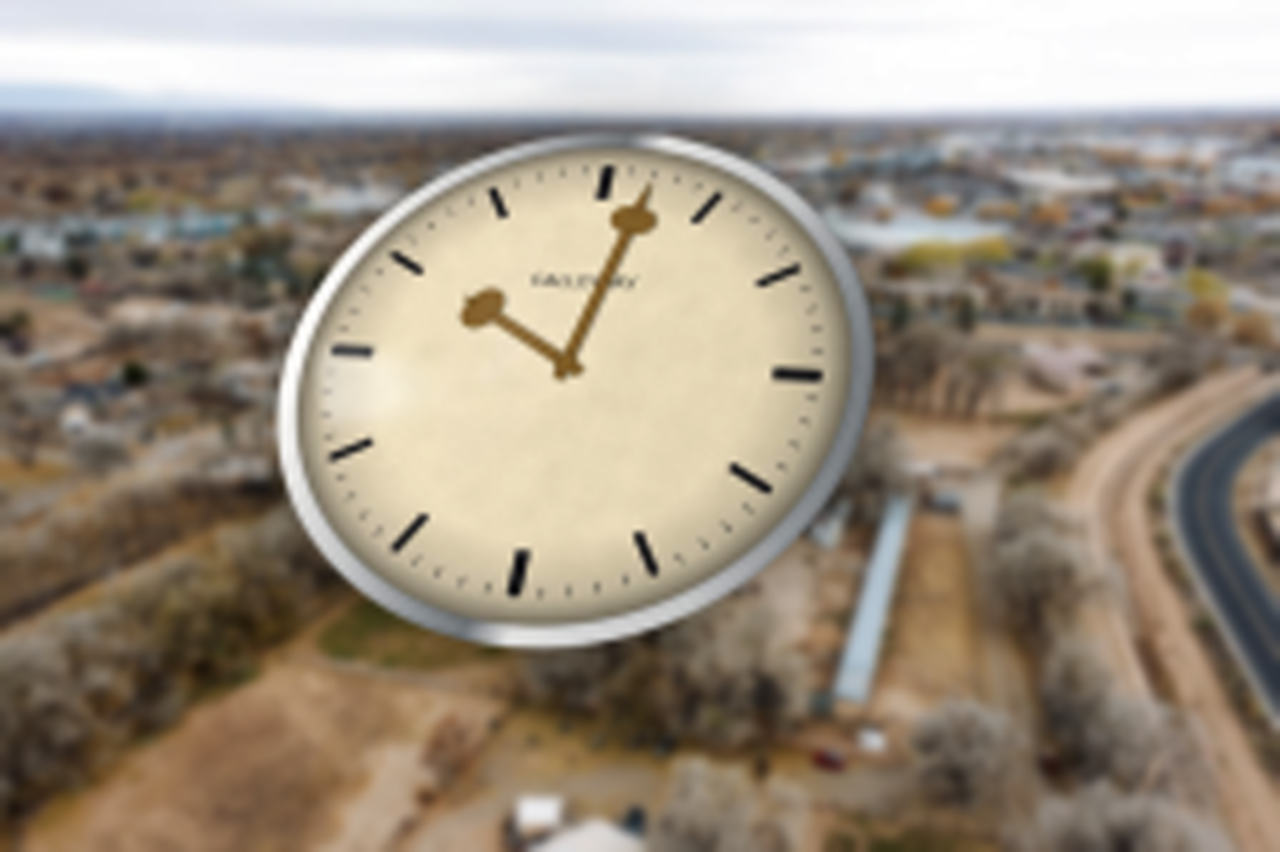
{"hour": 10, "minute": 2}
